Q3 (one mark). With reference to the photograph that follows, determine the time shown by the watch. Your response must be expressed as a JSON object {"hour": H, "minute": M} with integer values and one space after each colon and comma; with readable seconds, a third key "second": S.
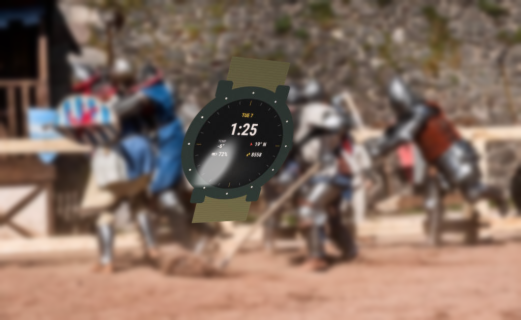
{"hour": 1, "minute": 25}
